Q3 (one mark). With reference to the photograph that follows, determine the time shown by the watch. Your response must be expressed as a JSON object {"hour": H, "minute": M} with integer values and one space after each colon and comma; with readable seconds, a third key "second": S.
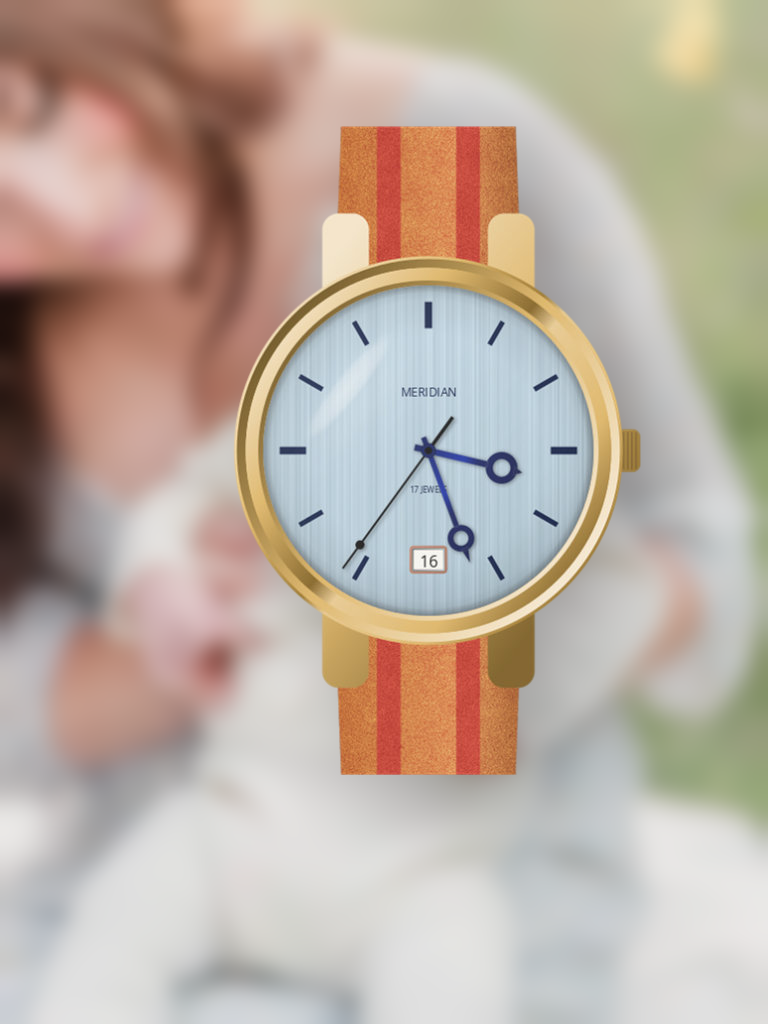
{"hour": 3, "minute": 26, "second": 36}
